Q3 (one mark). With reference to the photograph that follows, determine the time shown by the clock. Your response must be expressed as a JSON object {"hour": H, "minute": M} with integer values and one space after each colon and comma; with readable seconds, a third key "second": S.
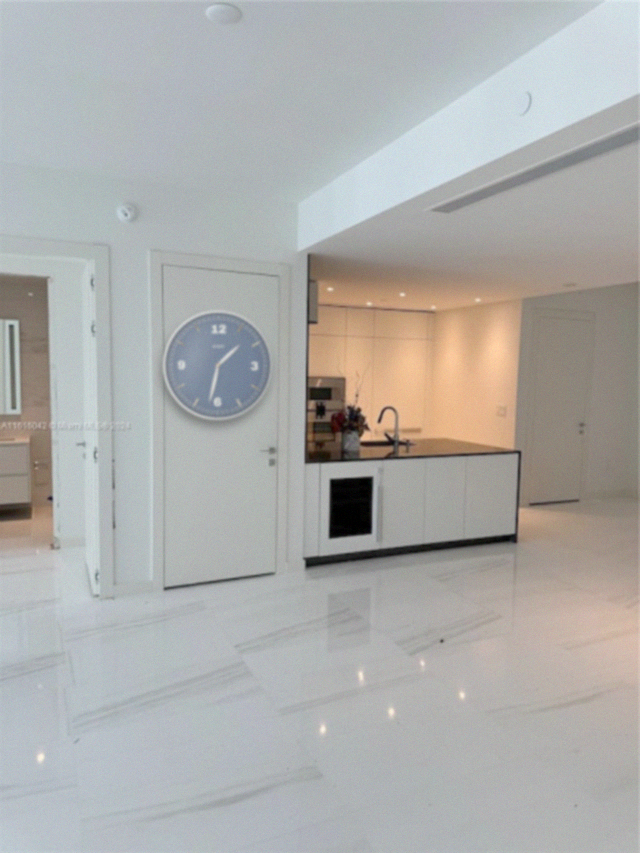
{"hour": 1, "minute": 32}
